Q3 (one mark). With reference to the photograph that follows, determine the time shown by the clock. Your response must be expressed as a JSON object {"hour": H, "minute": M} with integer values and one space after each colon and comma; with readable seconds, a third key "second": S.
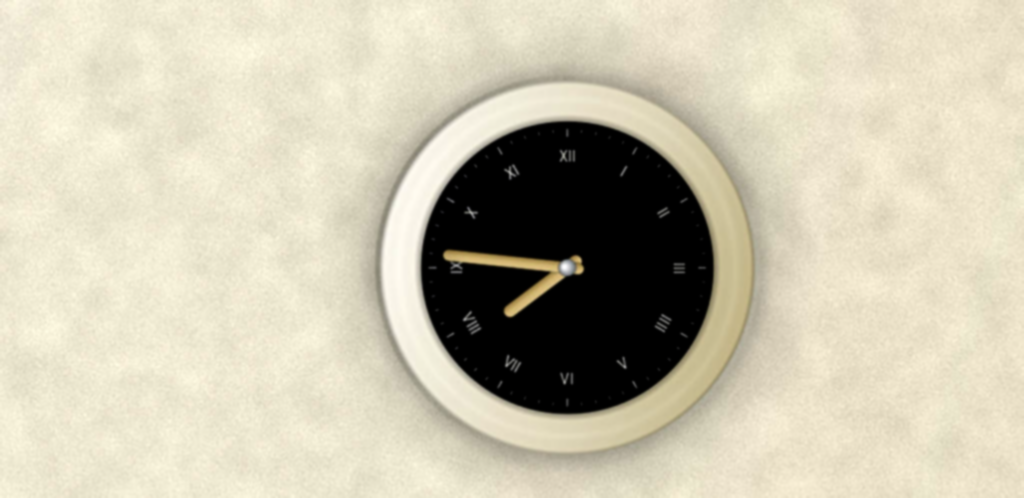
{"hour": 7, "minute": 46}
